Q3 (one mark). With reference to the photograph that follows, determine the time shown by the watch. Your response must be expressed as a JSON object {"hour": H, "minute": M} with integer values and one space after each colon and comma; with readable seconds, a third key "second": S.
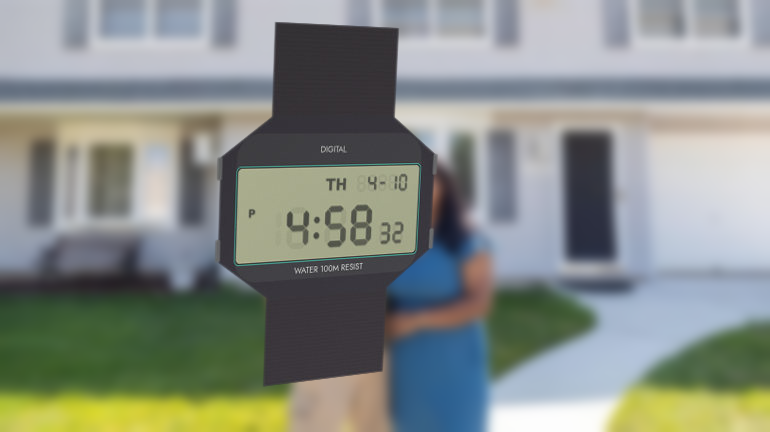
{"hour": 4, "minute": 58, "second": 32}
